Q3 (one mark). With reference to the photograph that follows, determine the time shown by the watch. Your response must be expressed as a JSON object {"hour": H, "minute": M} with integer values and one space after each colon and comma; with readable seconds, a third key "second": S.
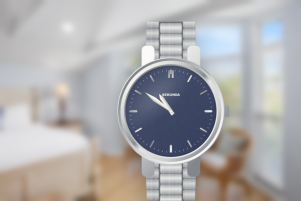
{"hour": 10, "minute": 51}
